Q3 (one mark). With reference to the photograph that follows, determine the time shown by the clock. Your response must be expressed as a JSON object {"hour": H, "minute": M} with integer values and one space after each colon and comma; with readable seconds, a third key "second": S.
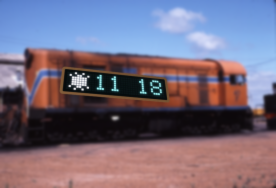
{"hour": 11, "minute": 18}
